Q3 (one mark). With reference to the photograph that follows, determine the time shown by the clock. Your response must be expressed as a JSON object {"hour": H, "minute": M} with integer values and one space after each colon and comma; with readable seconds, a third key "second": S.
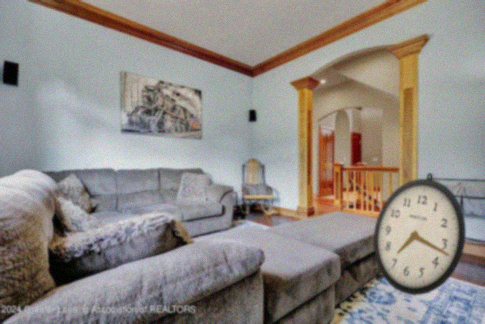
{"hour": 7, "minute": 17}
